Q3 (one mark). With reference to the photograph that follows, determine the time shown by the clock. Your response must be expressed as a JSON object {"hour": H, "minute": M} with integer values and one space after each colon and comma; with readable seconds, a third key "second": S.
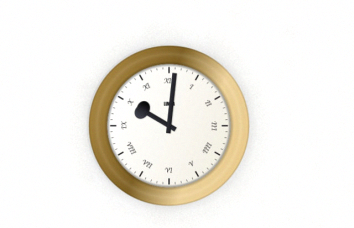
{"hour": 10, "minute": 1}
